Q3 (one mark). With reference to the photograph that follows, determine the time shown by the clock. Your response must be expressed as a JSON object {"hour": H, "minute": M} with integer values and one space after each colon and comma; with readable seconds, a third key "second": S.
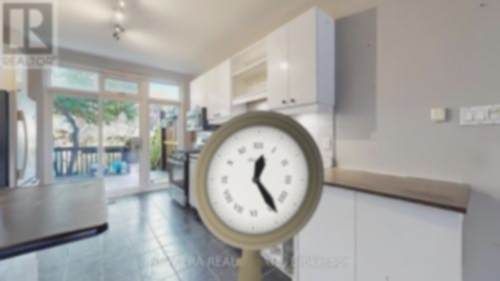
{"hour": 12, "minute": 24}
